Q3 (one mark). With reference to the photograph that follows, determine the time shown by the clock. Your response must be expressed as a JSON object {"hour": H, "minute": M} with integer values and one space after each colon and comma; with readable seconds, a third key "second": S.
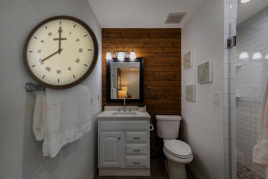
{"hour": 8, "minute": 0}
